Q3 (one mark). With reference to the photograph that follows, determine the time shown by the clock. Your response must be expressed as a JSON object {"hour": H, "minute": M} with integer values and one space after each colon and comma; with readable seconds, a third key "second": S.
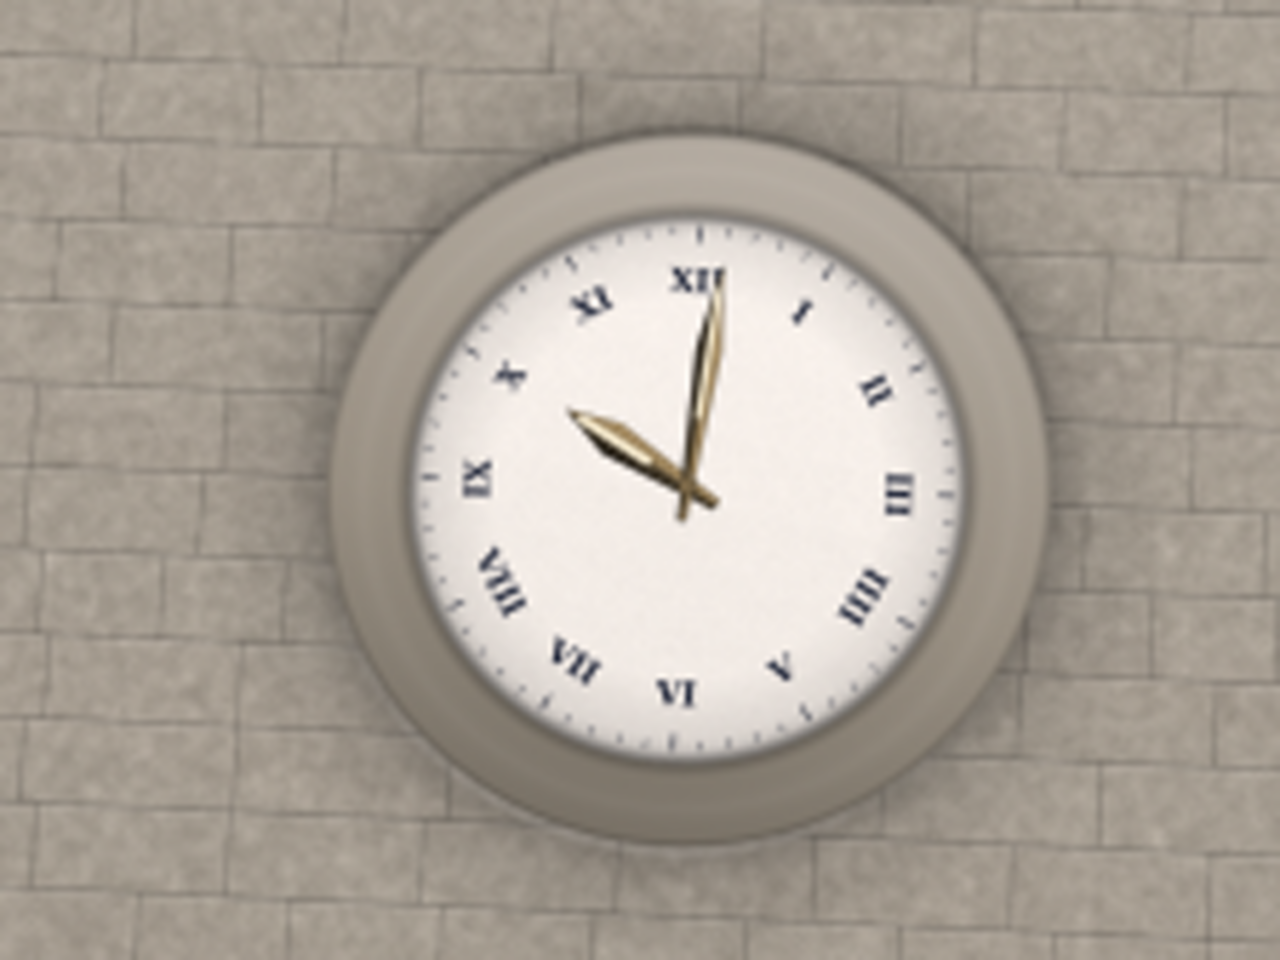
{"hour": 10, "minute": 1}
